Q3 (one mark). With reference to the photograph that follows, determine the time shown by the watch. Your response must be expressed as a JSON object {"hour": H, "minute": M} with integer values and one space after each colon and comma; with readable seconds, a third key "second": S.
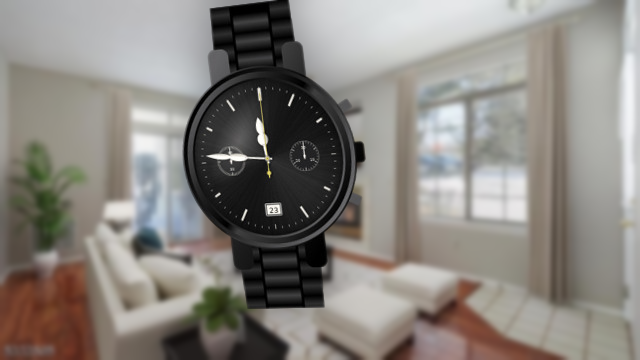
{"hour": 11, "minute": 46}
